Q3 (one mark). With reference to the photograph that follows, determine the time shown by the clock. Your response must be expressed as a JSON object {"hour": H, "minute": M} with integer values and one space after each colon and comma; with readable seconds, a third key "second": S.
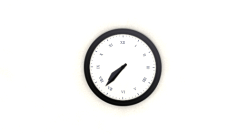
{"hour": 7, "minute": 37}
